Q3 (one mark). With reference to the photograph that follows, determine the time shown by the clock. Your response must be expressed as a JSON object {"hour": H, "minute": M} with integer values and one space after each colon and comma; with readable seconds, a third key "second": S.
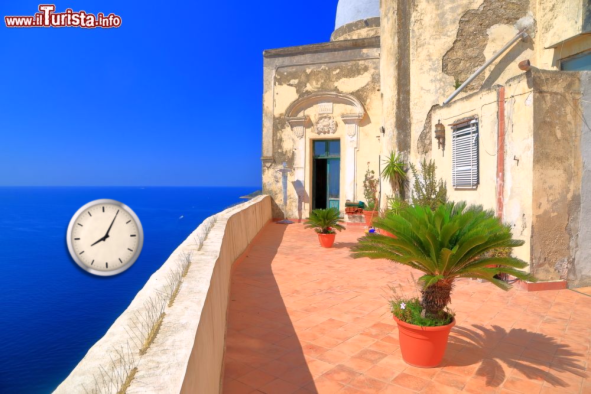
{"hour": 8, "minute": 5}
